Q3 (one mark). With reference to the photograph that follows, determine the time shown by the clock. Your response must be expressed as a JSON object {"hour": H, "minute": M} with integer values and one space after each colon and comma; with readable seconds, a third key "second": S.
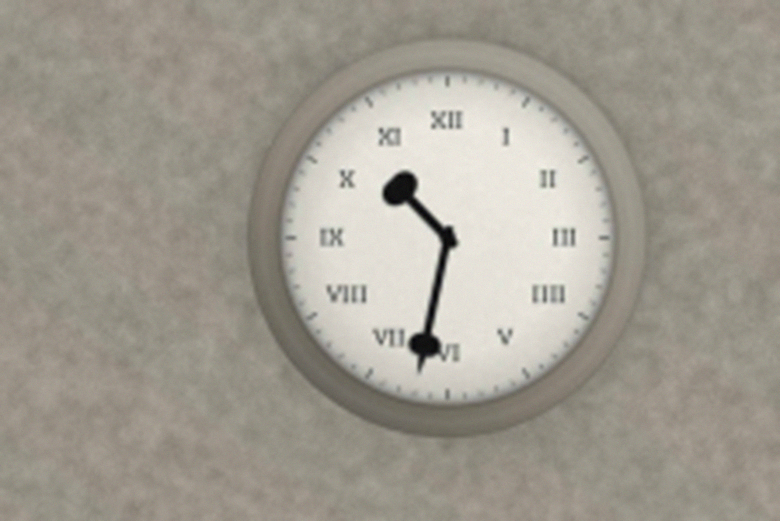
{"hour": 10, "minute": 32}
